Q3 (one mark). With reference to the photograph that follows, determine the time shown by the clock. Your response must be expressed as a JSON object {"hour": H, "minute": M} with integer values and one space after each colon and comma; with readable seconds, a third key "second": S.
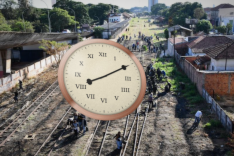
{"hour": 8, "minute": 10}
